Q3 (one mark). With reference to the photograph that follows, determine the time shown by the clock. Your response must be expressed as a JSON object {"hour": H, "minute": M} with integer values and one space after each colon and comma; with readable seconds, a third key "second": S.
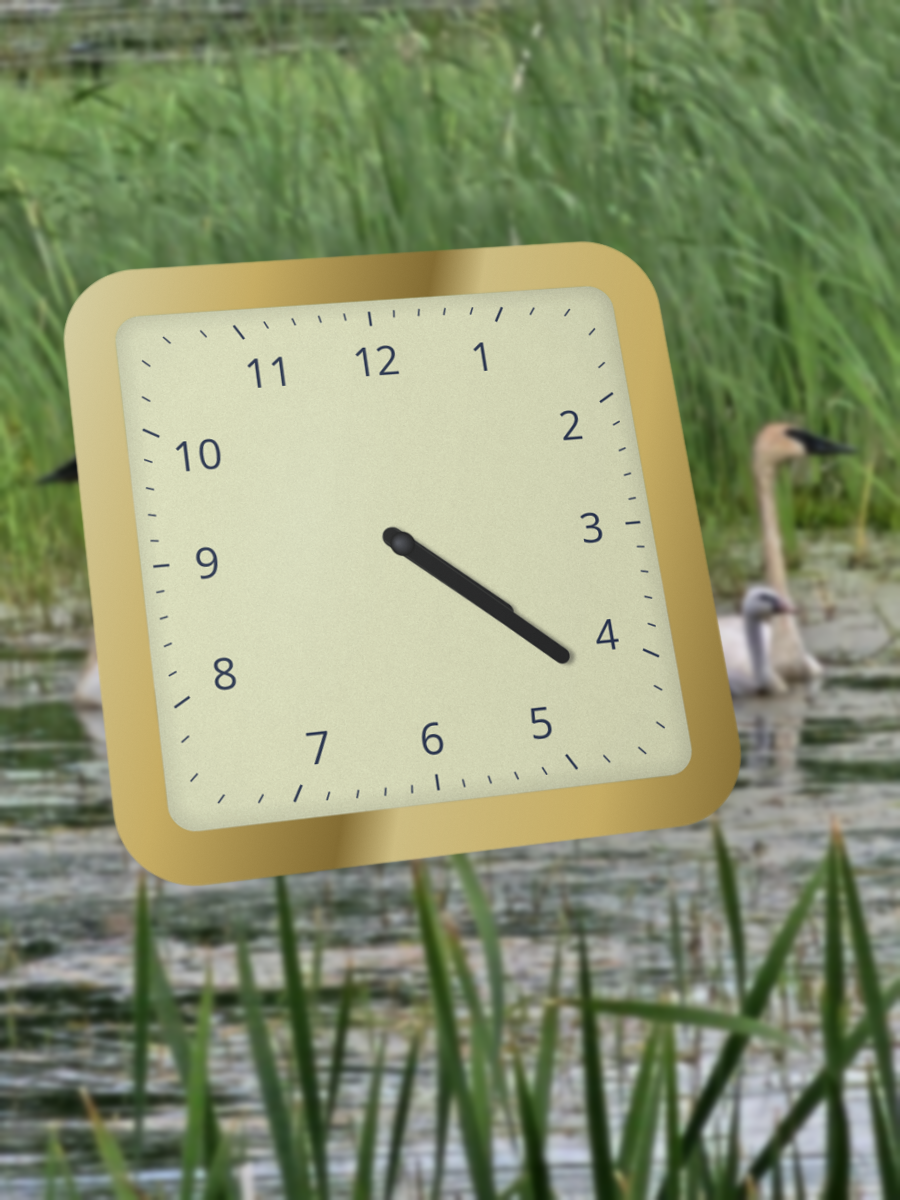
{"hour": 4, "minute": 22}
